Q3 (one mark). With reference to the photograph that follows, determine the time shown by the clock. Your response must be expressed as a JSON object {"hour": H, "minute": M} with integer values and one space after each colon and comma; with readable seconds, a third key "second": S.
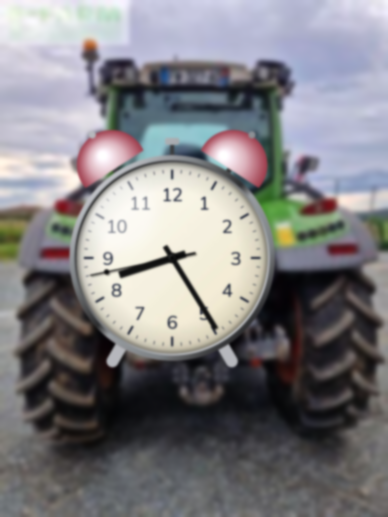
{"hour": 8, "minute": 24, "second": 43}
